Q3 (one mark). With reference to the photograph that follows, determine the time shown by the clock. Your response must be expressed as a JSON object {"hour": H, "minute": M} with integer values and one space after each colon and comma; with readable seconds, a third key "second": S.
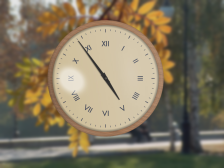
{"hour": 4, "minute": 54}
